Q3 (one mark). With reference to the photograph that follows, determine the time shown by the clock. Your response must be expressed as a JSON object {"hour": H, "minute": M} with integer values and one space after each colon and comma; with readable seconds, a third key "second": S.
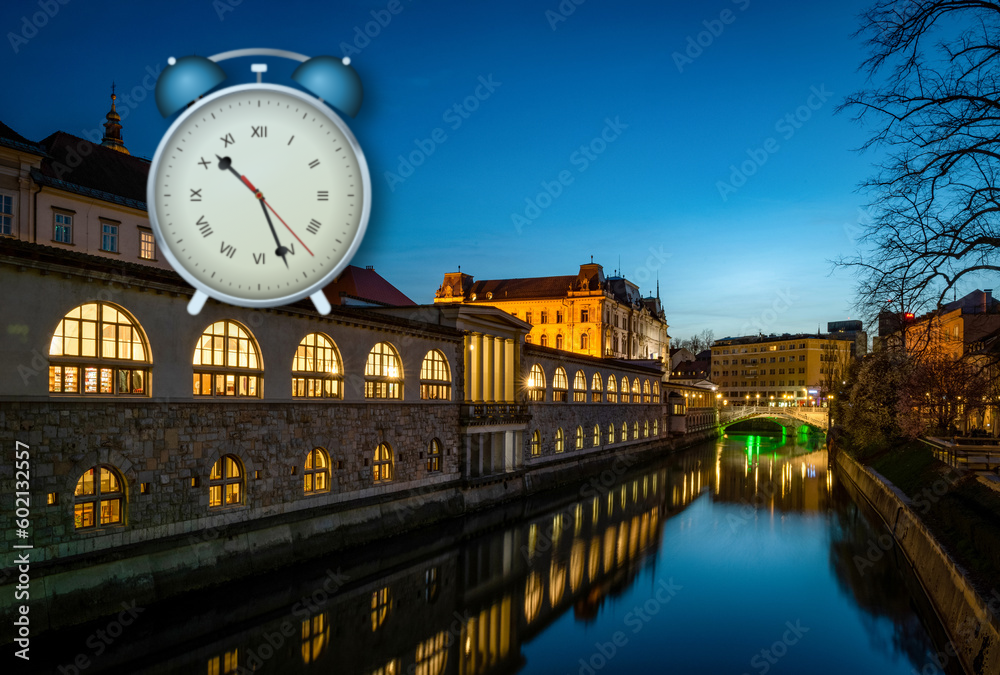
{"hour": 10, "minute": 26, "second": 23}
